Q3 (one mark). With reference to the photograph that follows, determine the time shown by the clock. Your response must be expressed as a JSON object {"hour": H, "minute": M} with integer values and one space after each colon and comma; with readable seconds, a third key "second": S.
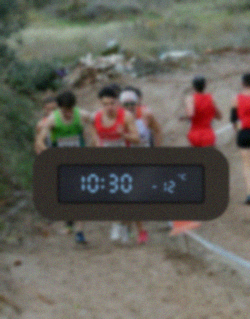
{"hour": 10, "minute": 30}
